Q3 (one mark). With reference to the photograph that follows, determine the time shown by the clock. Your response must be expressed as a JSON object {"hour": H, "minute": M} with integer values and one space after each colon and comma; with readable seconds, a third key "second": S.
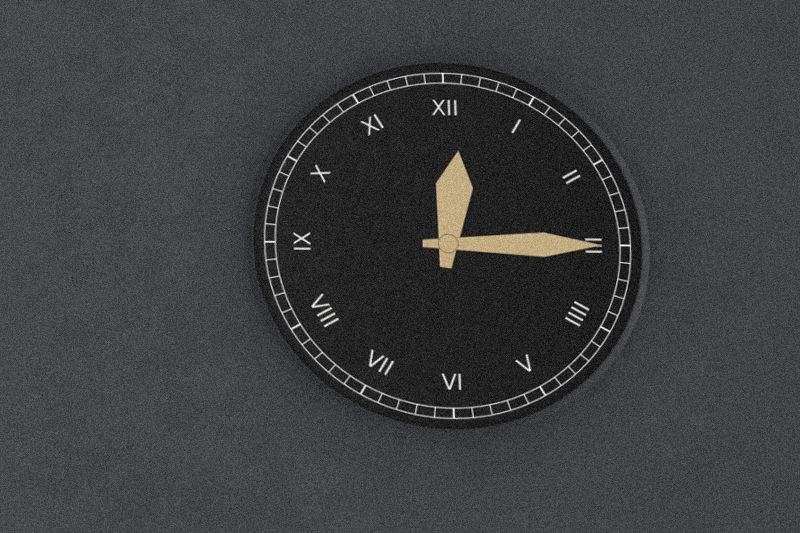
{"hour": 12, "minute": 15}
